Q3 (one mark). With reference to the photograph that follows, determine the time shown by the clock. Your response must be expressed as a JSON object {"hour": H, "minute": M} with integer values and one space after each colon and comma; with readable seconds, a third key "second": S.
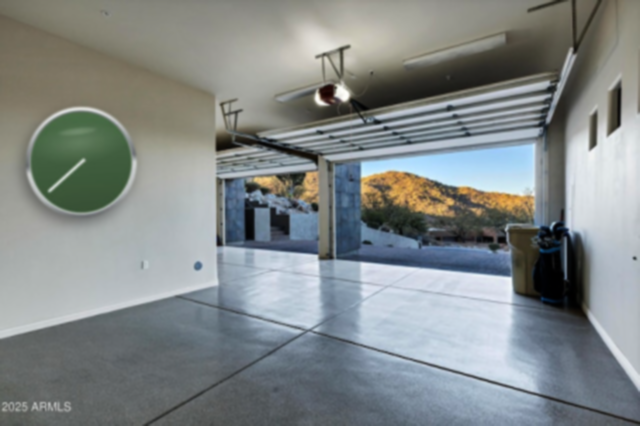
{"hour": 7, "minute": 38}
